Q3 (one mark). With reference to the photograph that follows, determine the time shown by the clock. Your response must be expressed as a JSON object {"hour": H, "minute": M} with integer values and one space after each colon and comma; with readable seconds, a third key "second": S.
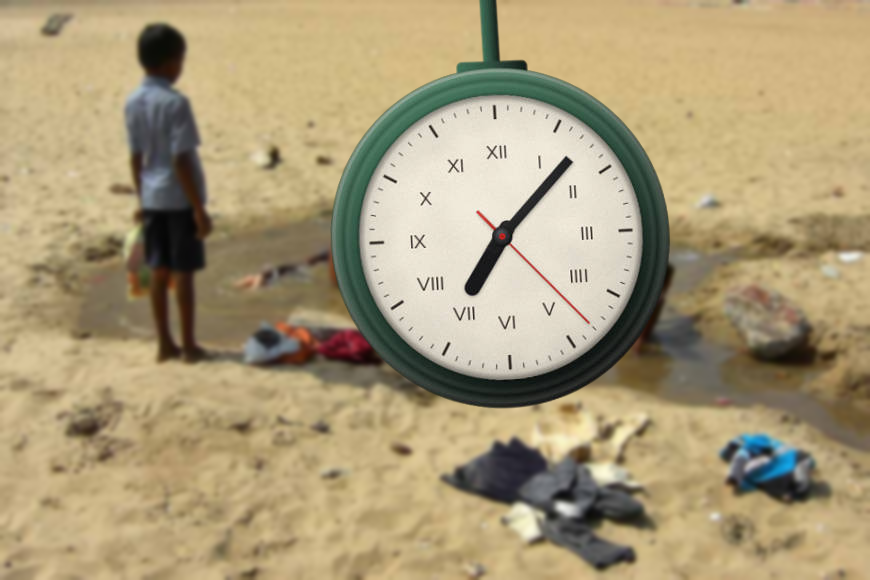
{"hour": 7, "minute": 7, "second": 23}
